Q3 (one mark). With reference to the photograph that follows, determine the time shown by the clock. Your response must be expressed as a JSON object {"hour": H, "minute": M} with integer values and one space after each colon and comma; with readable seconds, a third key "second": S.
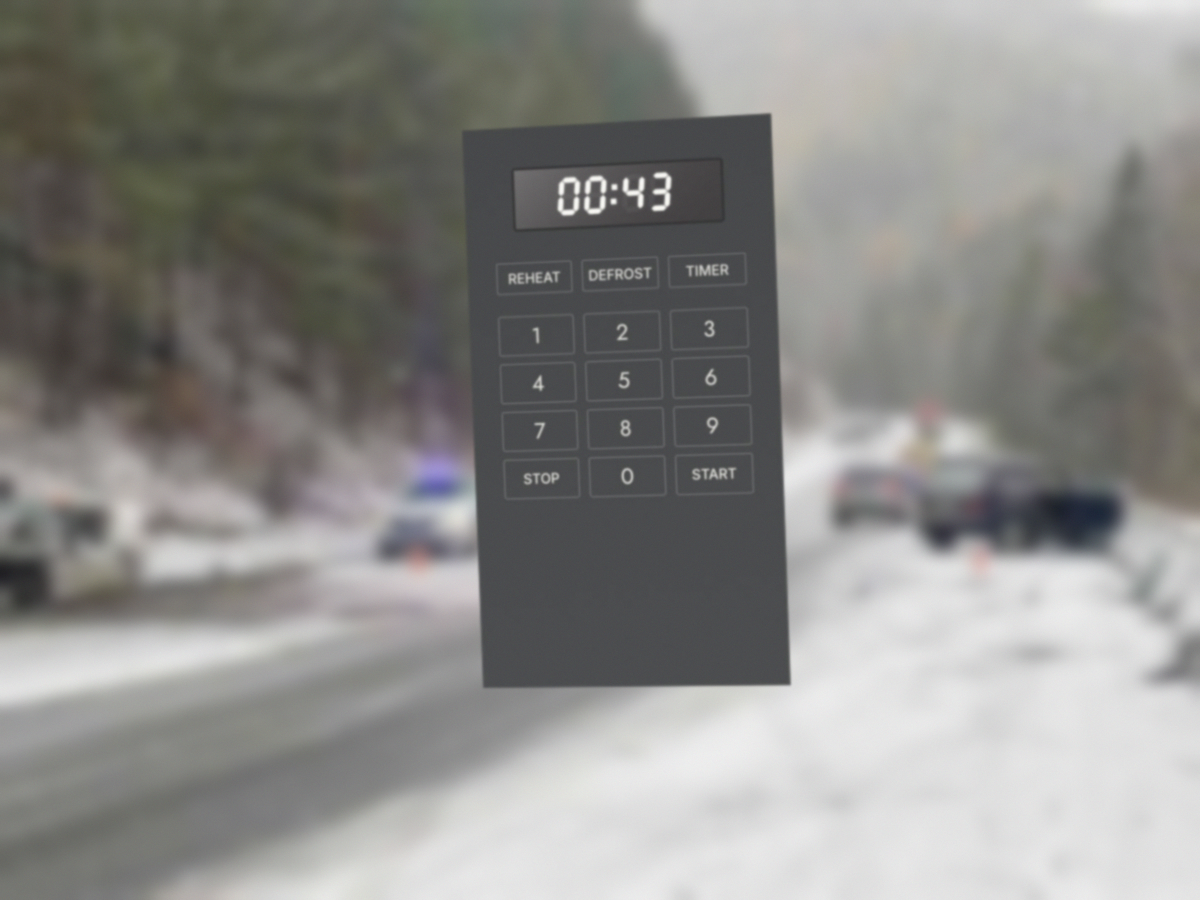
{"hour": 0, "minute": 43}
